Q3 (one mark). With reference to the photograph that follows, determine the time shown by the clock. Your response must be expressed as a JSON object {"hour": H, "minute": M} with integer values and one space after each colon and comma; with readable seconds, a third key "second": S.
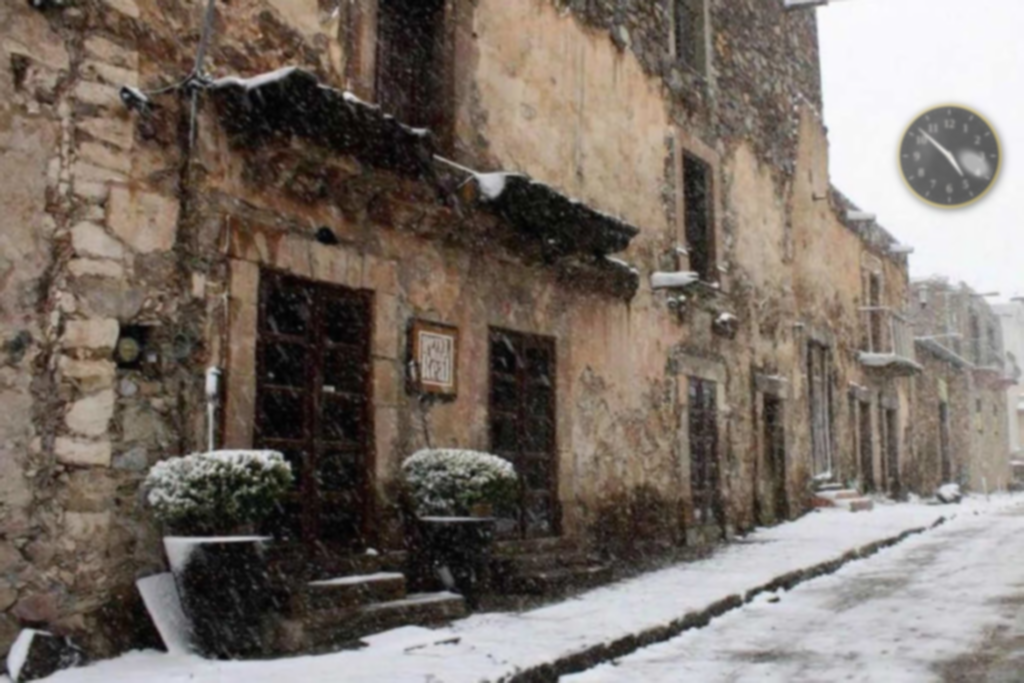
{"hour": 4, "minute": 52}
